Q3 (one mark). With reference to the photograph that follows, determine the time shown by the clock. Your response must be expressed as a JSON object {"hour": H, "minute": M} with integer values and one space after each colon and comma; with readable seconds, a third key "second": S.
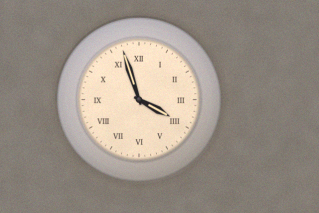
{"hour": 3, "minute": 57}
